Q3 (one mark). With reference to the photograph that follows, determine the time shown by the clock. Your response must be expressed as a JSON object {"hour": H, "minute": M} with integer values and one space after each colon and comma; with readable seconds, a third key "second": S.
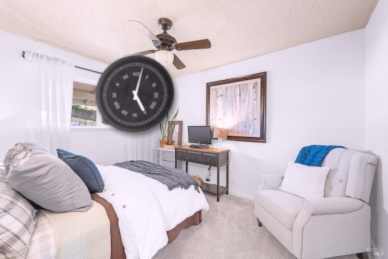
{"hour": 5, "minute": 2}
